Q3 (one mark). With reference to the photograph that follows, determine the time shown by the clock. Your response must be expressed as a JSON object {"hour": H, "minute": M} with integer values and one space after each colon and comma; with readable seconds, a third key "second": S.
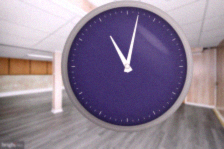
{"hour": 11, "minute": 2}
